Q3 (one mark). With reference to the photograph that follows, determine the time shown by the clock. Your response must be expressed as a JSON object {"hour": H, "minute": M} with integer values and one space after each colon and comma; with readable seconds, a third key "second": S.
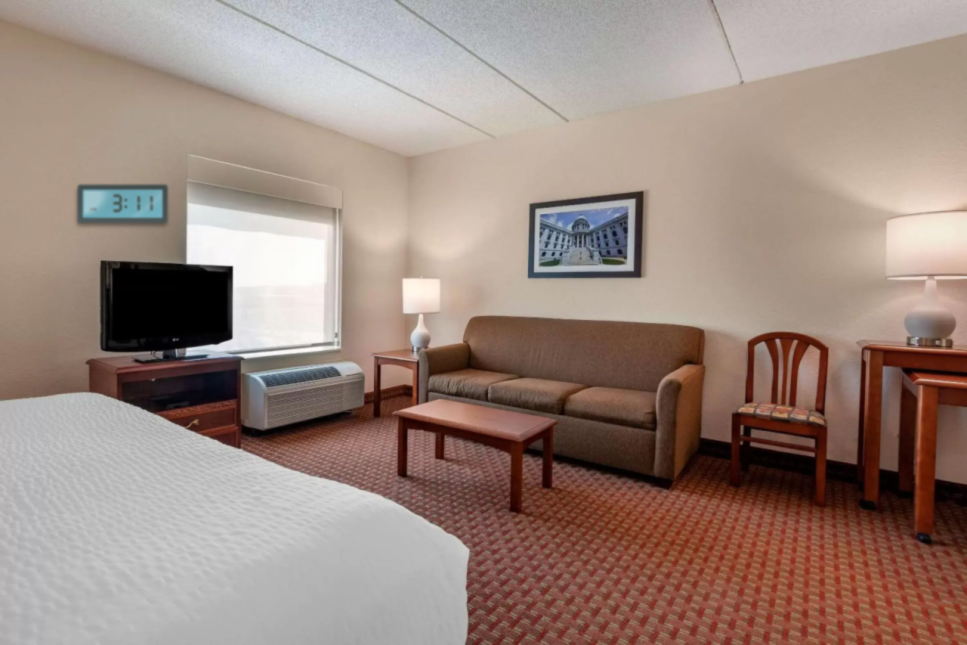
{"hour": 3, "minute": 11}
